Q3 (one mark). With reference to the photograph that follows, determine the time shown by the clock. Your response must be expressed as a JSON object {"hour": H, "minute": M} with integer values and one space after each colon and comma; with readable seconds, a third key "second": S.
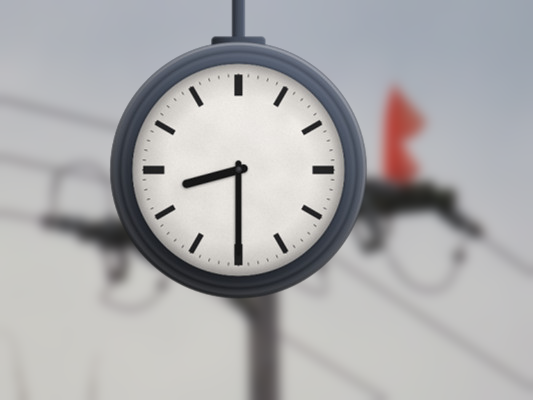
{"hour": 8, "minute": 30}
